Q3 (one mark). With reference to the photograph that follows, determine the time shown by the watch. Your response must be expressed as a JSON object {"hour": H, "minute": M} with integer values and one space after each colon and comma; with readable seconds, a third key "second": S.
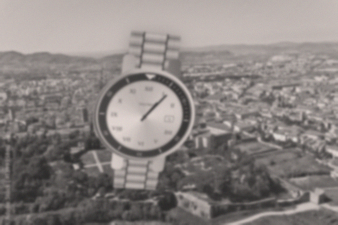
{"hour": 1, "minute": 6}
